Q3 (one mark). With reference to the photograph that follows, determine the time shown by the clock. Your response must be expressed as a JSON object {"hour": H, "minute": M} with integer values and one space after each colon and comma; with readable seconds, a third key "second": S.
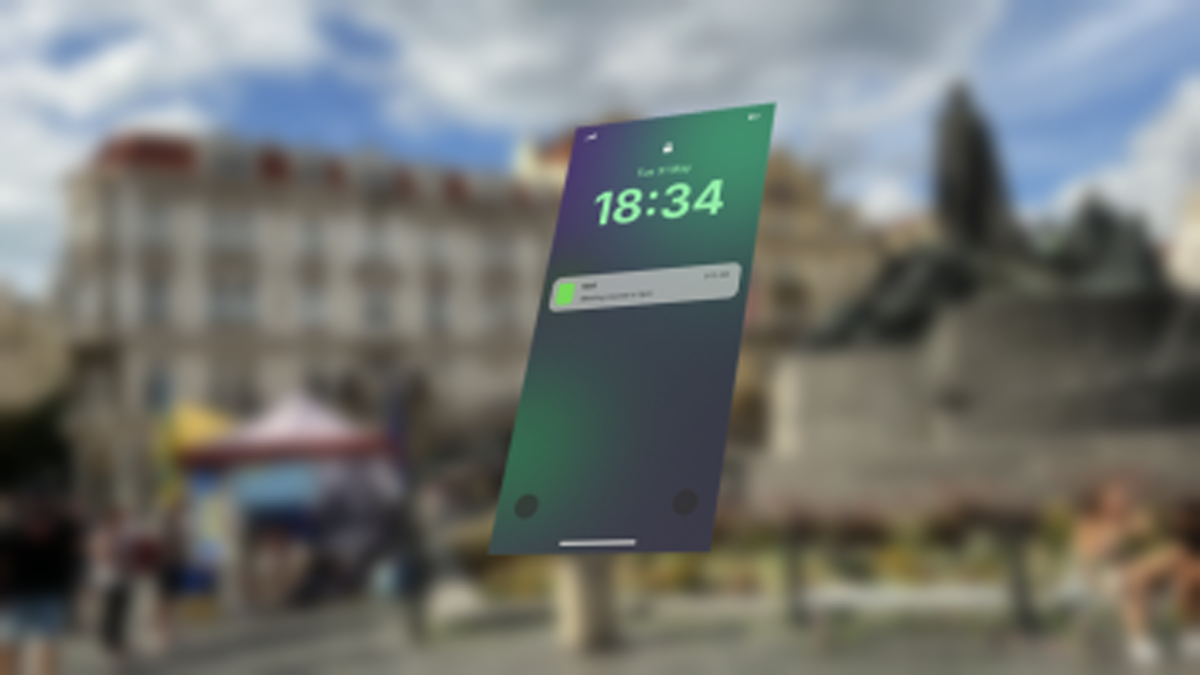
{"hour": 18, "minute": 34}
